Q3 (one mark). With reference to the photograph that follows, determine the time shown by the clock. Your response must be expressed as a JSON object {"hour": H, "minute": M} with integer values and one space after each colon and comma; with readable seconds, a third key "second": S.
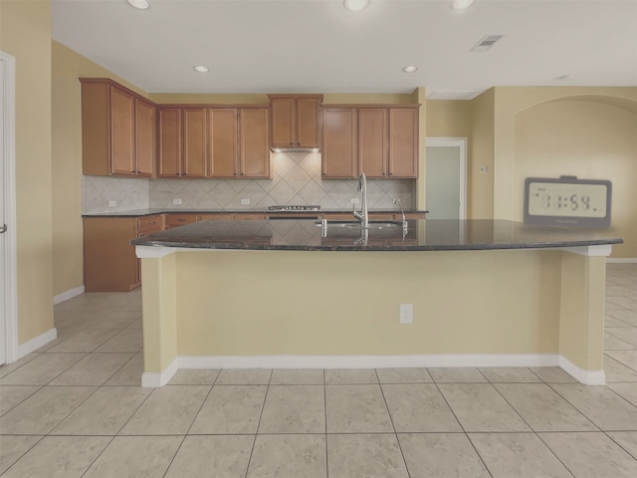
{"hour": 11, "minute": 54}
